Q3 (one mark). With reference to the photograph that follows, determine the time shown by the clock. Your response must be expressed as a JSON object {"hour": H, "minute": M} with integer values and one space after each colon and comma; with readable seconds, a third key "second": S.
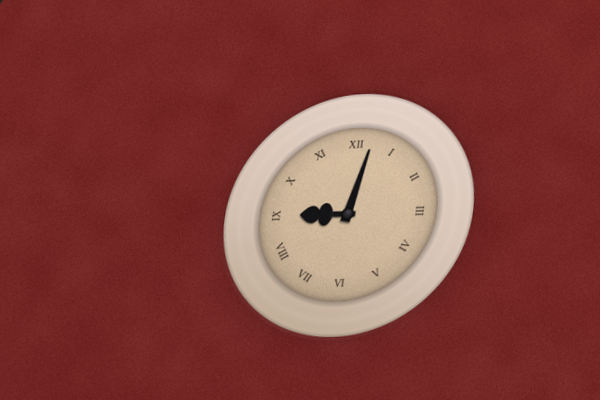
{"hour": 9, "minute": 2}
